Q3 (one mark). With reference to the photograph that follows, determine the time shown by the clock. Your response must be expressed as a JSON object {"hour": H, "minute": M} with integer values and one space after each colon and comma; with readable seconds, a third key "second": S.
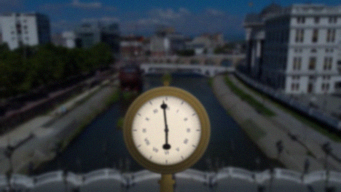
{"hour": 5, "minute": 59}
